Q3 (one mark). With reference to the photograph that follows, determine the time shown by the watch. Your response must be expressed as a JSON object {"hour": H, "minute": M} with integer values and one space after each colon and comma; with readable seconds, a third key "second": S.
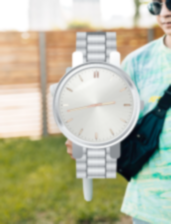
{"hour": 2, "minute": 43}
